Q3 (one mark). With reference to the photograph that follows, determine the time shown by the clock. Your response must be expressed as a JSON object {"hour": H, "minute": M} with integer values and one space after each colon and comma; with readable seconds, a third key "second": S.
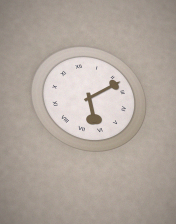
{"hour": 6, "minute": 12}
